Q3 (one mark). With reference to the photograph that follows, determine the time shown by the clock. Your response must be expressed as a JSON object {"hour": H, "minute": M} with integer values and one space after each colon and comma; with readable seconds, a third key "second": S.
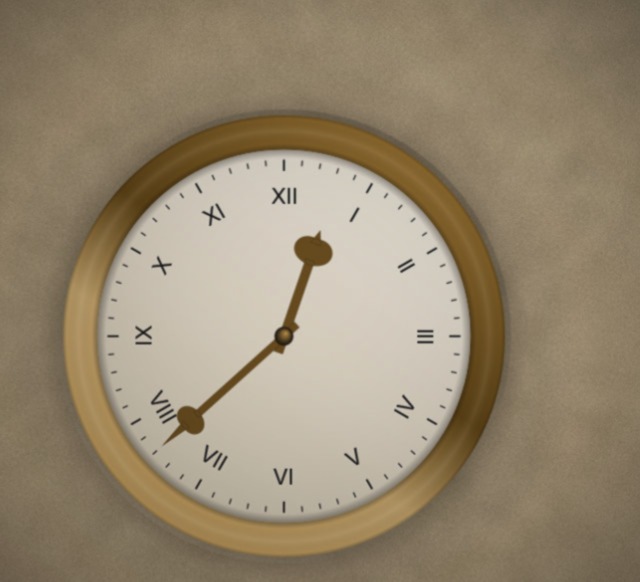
{"hour": 12, "minute": 38}
